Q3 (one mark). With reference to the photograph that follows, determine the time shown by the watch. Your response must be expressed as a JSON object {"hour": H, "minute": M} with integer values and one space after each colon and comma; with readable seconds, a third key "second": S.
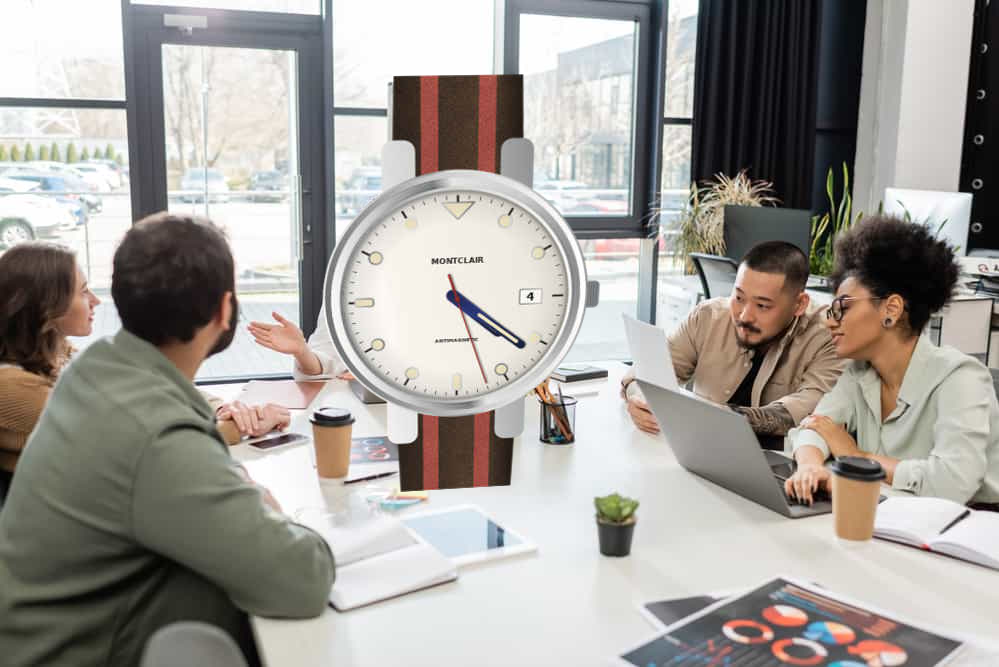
{"hour": 4, "minute": 21, "second": 27}
